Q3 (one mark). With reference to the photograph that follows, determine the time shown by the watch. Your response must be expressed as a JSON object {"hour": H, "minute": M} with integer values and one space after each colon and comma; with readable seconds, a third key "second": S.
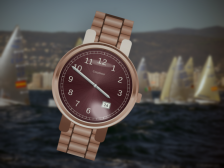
{"hour": 3, "minute": 49}
